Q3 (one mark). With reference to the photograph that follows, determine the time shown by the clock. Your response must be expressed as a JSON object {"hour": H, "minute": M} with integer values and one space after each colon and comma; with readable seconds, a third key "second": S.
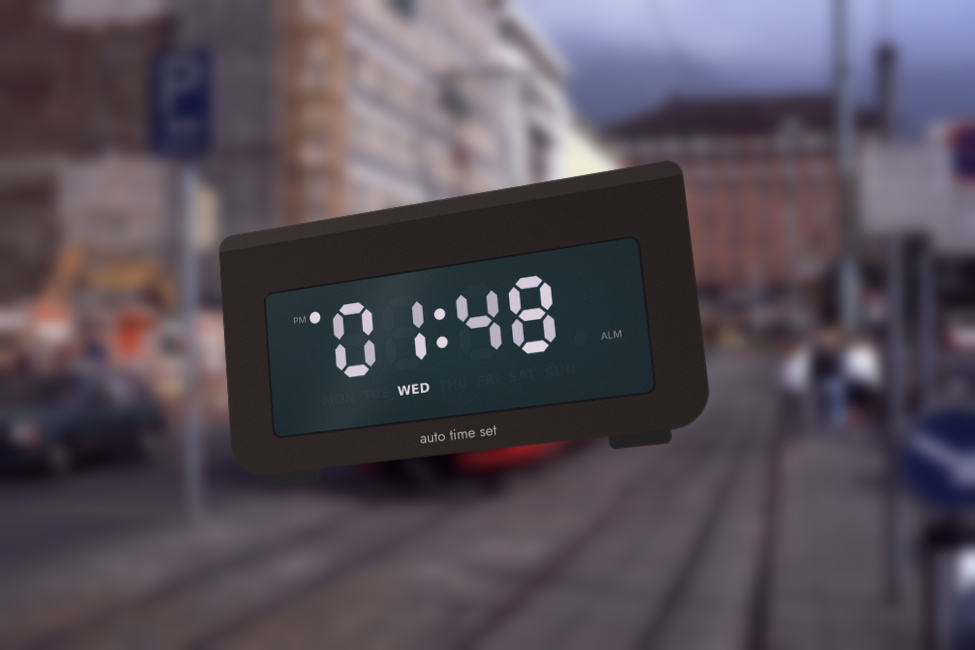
{"hour": 1, "minute": 48}
